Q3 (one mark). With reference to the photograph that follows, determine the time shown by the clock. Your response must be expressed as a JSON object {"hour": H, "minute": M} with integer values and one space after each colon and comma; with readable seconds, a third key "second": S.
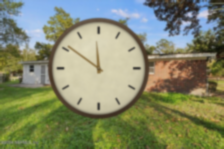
{"hour": 11, "minute": 51}
